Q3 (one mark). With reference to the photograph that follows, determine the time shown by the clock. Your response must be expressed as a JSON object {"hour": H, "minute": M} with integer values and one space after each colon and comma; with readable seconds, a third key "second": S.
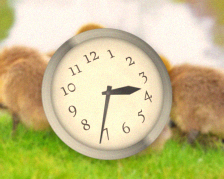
{"hour": 3, "minute": 36}
